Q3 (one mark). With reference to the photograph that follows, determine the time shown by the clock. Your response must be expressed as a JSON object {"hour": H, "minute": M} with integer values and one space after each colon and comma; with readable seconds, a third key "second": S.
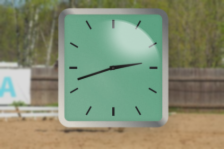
{"hour": 2, "minute": 42}
